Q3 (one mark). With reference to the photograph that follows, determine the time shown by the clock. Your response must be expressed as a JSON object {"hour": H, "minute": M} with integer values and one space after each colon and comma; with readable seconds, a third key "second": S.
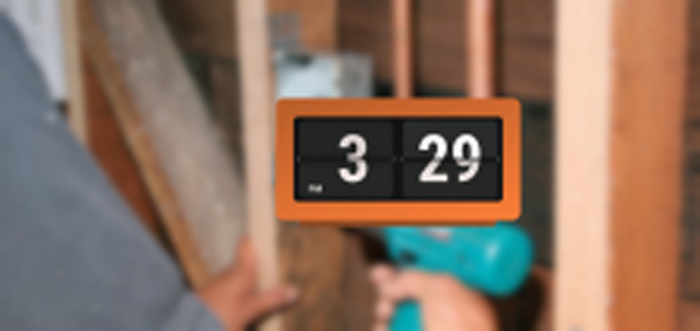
{"hour": 3, "minute": 29}
